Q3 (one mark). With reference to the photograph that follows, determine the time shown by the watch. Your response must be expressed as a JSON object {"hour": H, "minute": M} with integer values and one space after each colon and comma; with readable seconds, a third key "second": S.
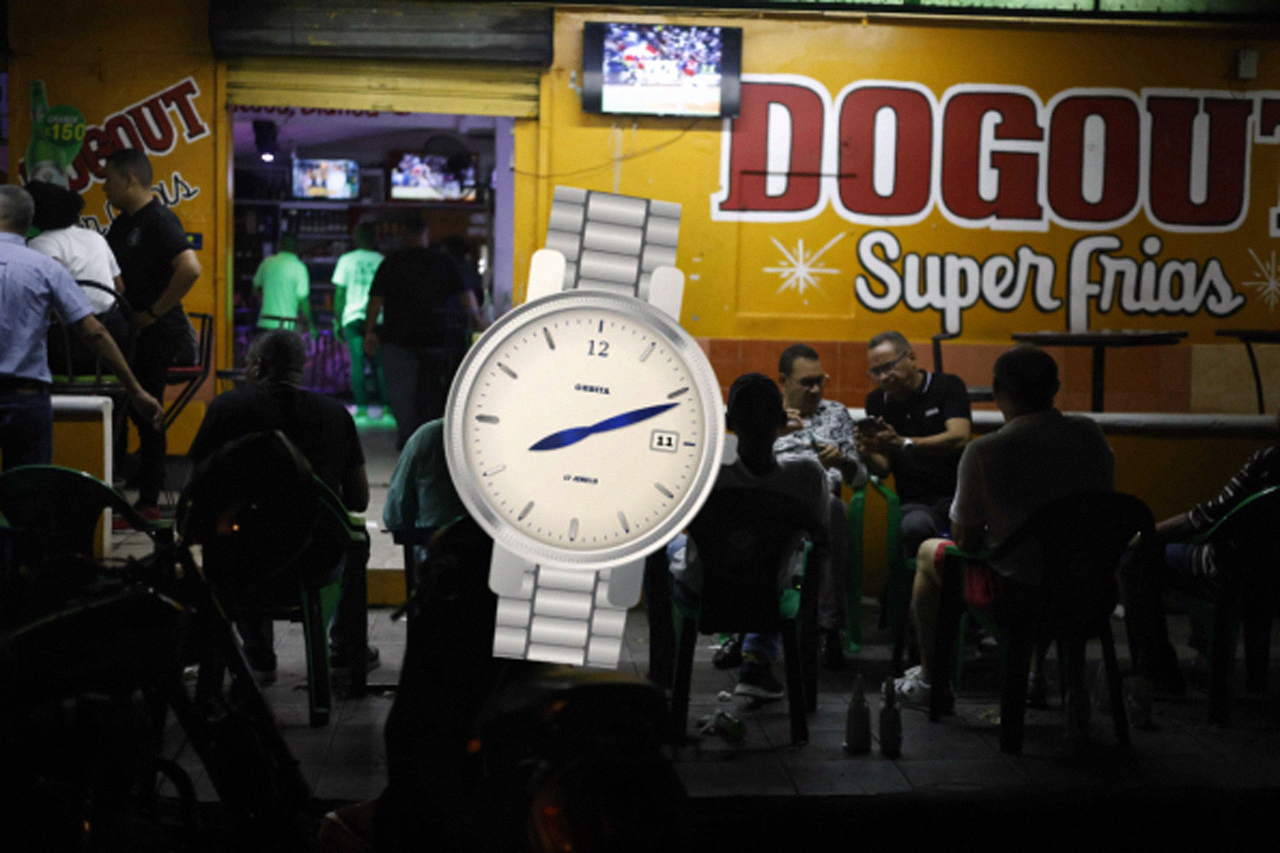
{"hour": 8, "minute": 11}
